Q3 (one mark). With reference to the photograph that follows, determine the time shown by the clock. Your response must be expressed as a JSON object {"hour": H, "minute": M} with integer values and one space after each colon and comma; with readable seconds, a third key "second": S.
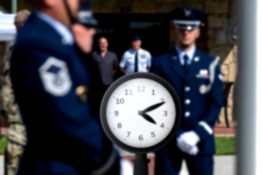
{"hour": 4, "minute": 11}
